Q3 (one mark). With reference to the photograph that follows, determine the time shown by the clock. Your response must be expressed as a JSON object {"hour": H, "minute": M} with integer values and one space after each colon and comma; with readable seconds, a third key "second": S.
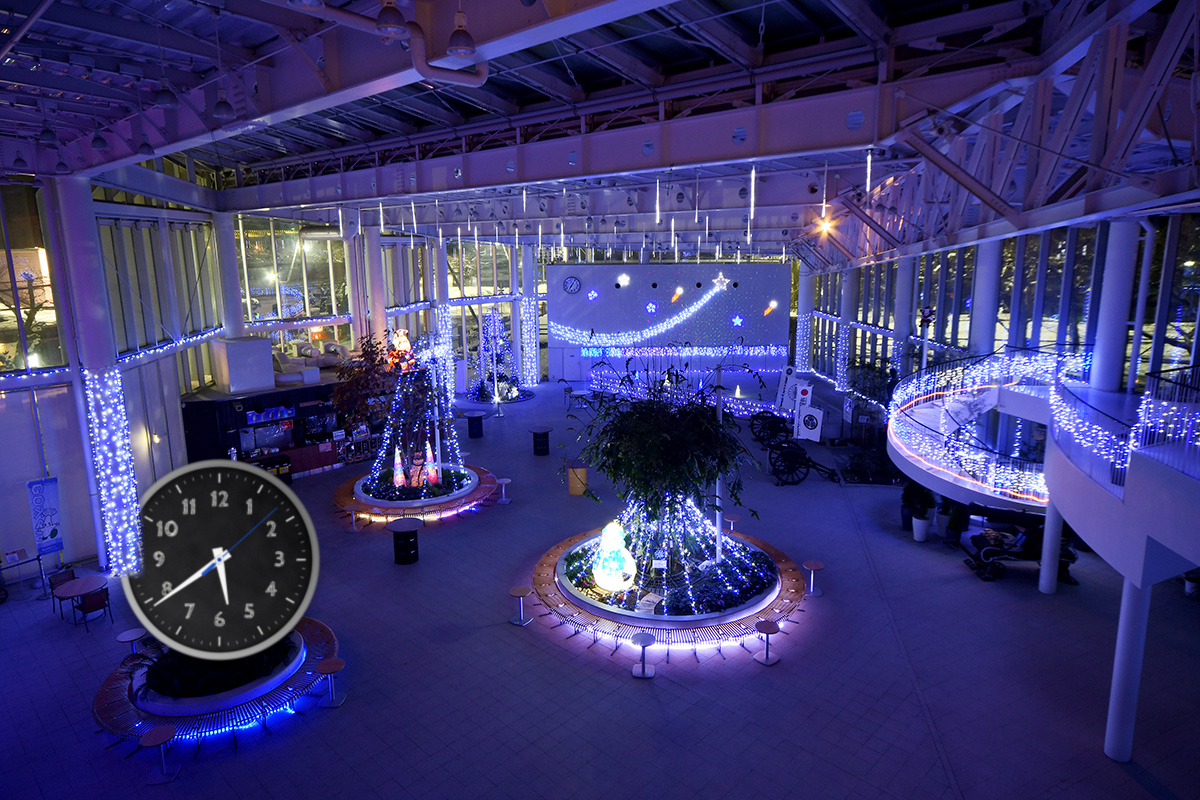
{"hour": 5, "minute": 39, "second": 8}
